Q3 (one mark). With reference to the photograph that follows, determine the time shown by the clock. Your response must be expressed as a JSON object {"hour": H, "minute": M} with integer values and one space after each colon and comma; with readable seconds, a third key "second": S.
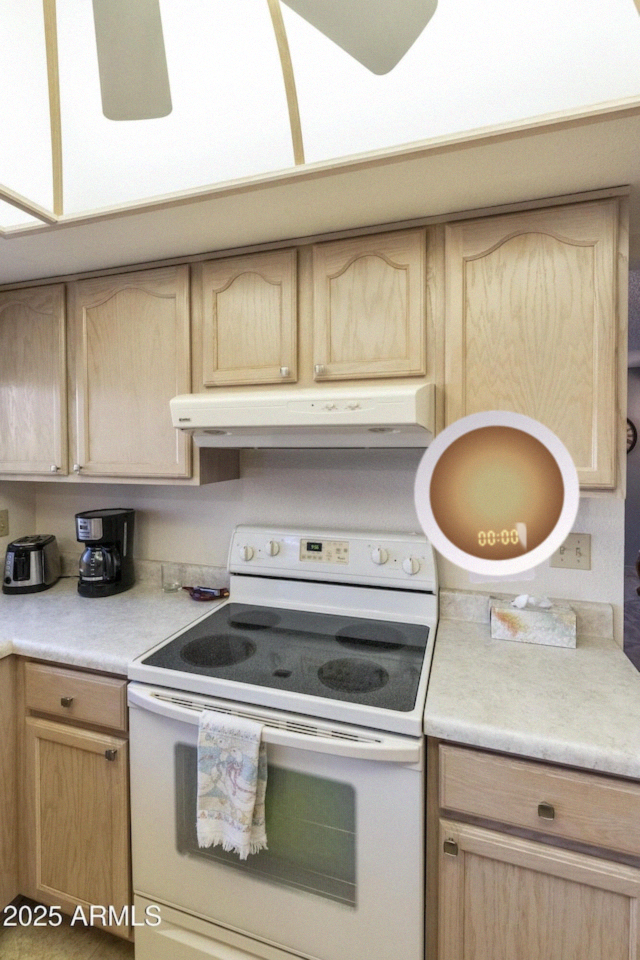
{"hour": 0, "minute": 0}
